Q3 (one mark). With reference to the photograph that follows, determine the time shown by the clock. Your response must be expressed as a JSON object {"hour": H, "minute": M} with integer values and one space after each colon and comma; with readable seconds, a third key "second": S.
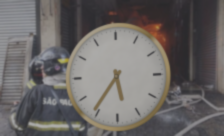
{"hour": 5, "minute": 36}
